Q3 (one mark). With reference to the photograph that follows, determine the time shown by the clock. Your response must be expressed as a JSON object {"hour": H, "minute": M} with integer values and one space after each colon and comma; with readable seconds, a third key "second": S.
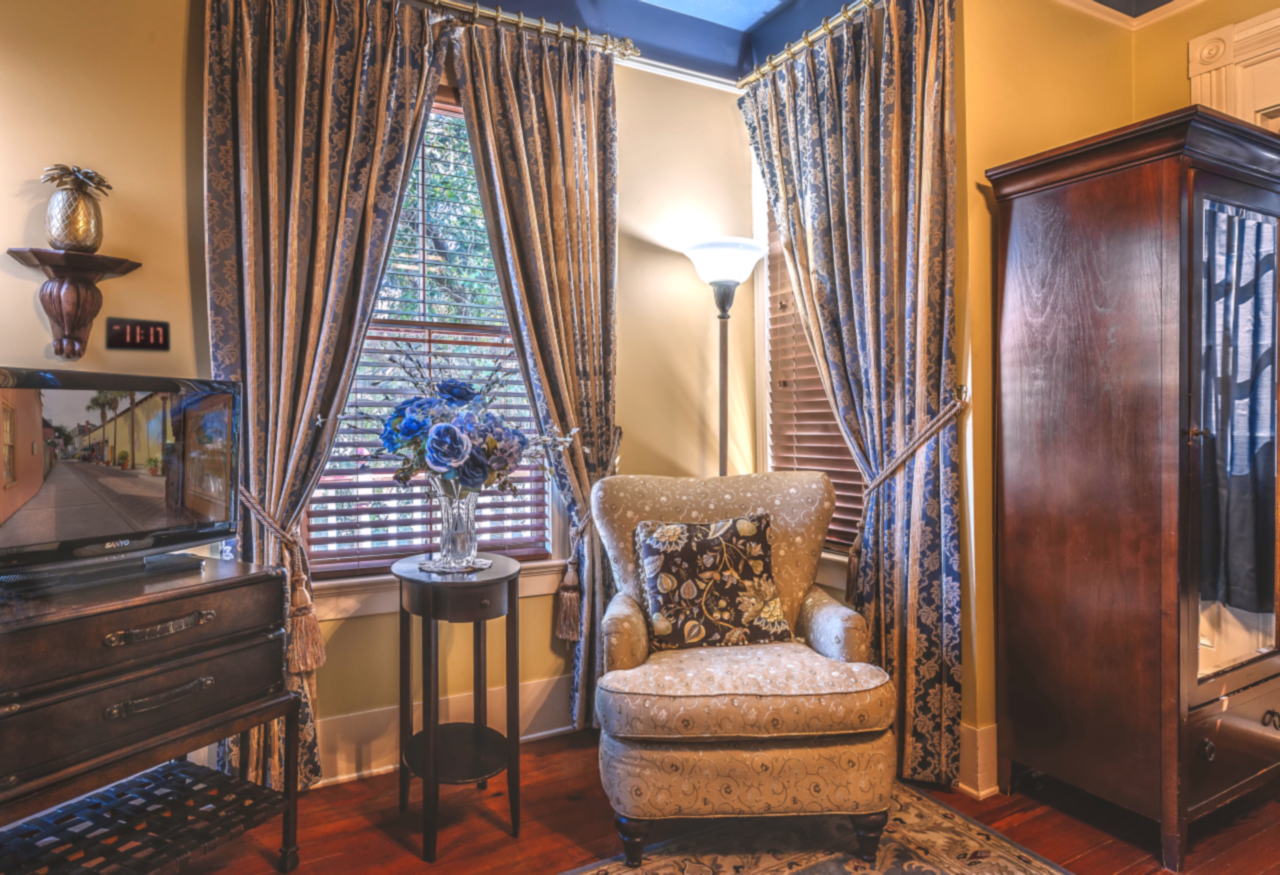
{"hour": 11, "minute": 17}
